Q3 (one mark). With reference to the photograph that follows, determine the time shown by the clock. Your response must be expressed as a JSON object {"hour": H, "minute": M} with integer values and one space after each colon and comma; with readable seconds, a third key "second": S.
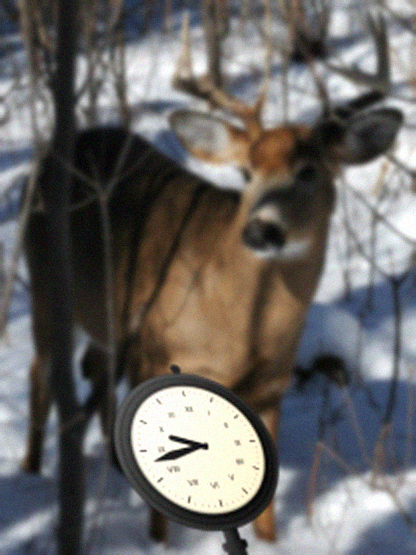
{"hour": 9, "minute": 43}
